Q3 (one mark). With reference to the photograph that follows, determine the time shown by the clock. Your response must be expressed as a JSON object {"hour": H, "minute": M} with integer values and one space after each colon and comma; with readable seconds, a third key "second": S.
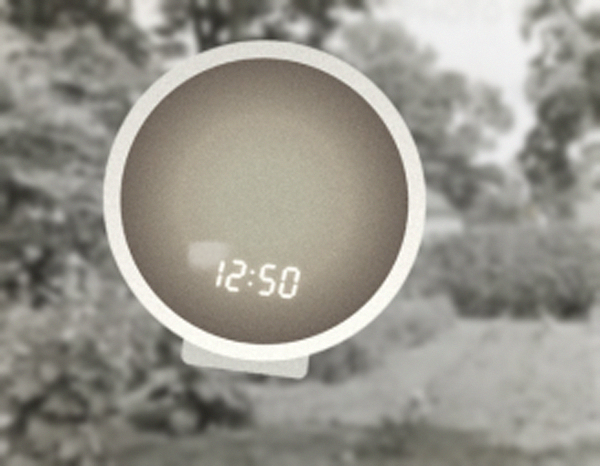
{"hour": 12, "minute": 50}
